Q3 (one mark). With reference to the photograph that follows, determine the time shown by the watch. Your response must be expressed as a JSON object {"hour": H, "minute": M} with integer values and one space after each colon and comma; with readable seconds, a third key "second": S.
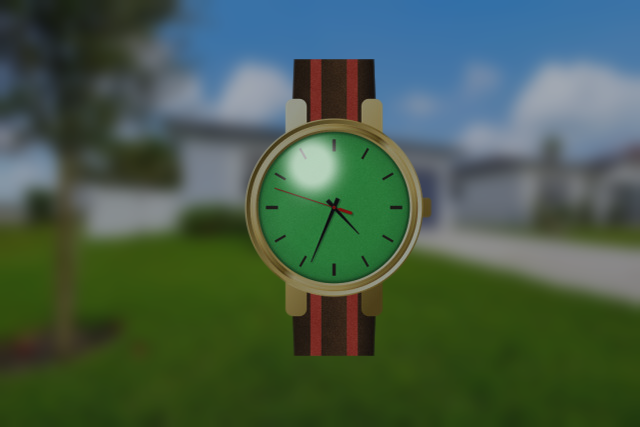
{"hour": 4, "minute": 33, "second": 48}
